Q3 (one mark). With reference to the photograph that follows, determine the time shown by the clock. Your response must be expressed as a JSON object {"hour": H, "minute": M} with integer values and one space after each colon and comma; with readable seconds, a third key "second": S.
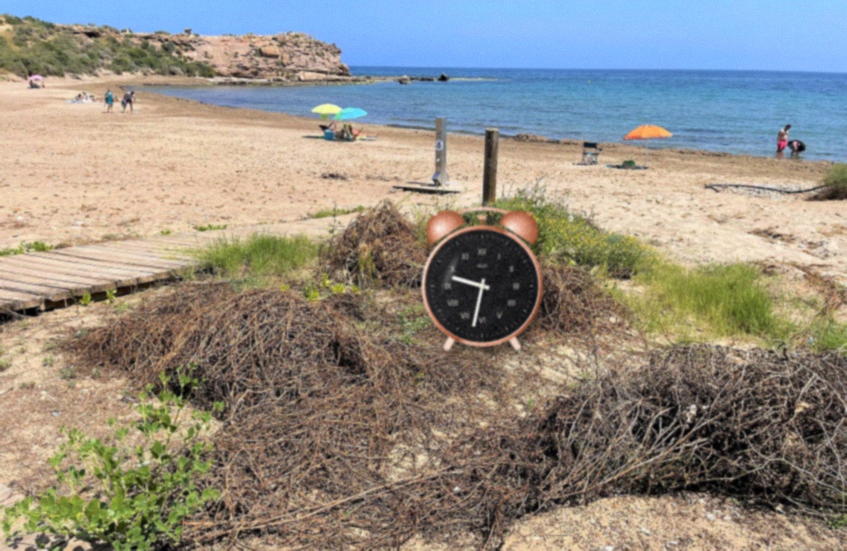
{"hour": 9, "minute": 32}
